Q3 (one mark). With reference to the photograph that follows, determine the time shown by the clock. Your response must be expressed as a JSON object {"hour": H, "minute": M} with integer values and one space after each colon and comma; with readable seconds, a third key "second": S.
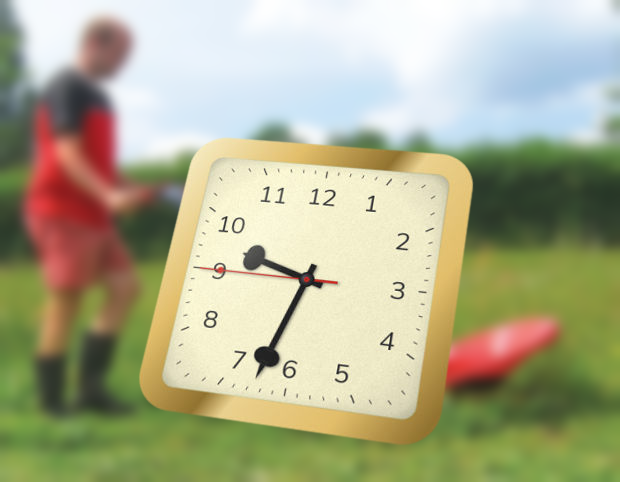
{"hour": 9, "minute": 32, "second": 45}
